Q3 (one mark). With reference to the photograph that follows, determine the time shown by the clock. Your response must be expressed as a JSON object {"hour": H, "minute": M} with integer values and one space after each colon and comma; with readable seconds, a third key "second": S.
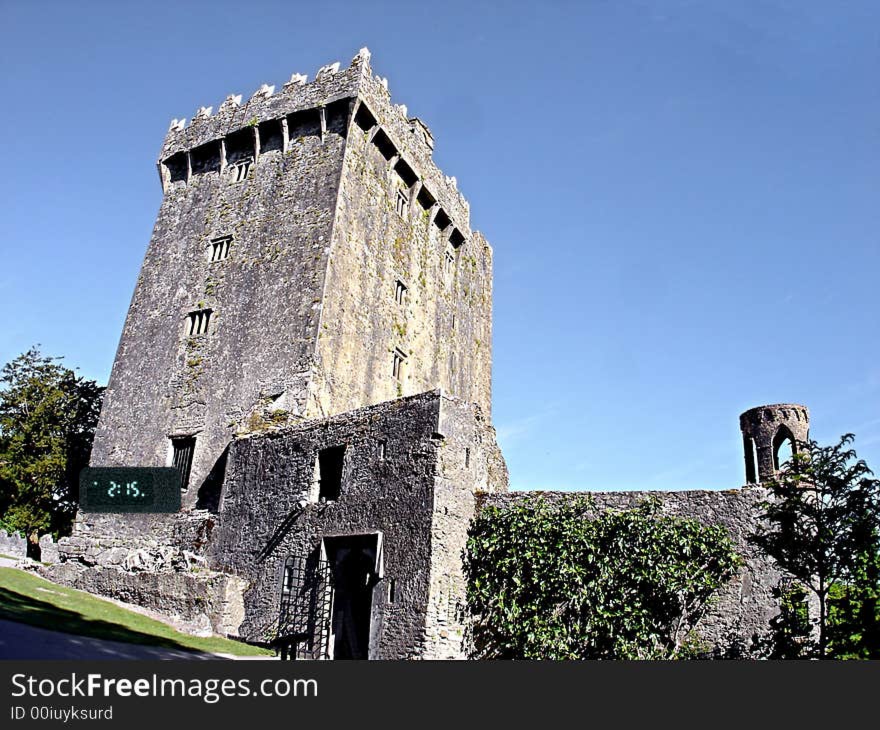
{"hour": 2, "minute": 15}
